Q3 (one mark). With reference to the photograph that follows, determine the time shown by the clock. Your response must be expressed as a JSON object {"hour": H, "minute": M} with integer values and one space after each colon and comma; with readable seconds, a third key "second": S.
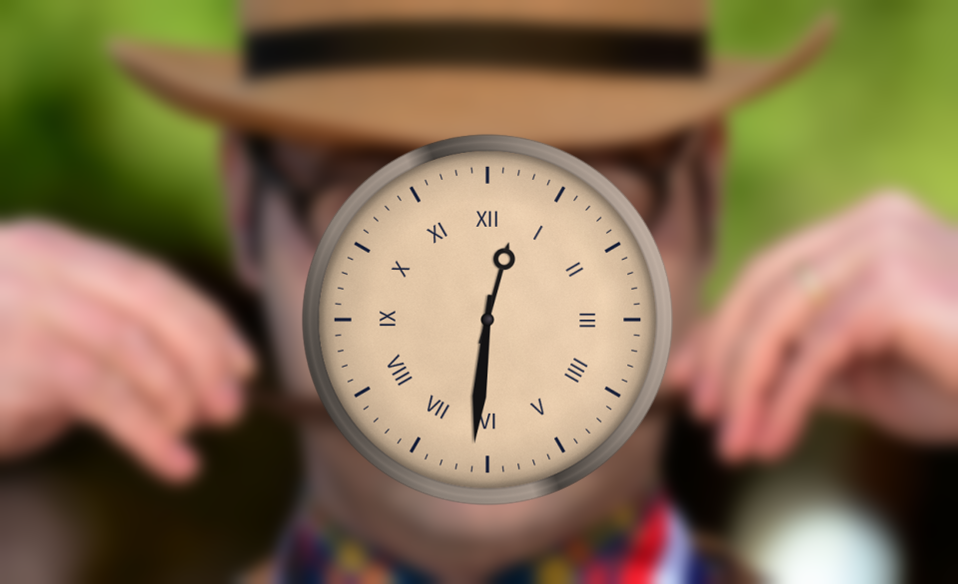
{"hour": 12, "minute": 31}
